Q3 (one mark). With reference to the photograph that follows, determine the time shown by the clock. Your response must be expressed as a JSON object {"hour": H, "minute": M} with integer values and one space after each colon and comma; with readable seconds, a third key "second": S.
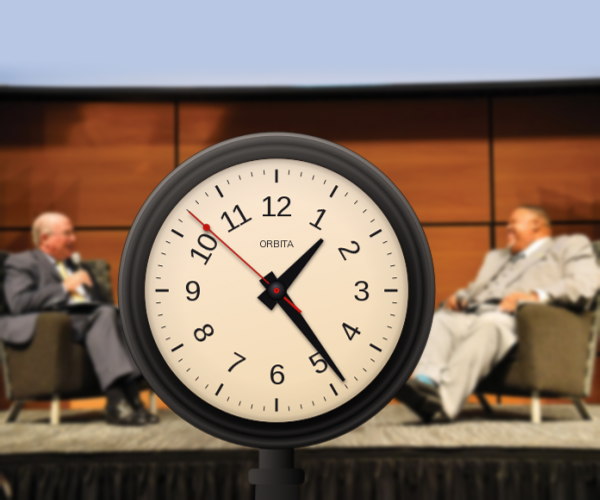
{"hour": 1, "minute": 23, "second": 52}
